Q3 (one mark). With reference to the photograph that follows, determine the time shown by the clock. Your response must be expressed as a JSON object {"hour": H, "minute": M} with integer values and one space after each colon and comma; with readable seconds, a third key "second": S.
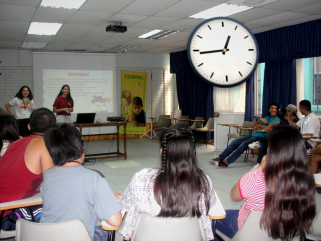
{"hour": 12, "minute": 44}
